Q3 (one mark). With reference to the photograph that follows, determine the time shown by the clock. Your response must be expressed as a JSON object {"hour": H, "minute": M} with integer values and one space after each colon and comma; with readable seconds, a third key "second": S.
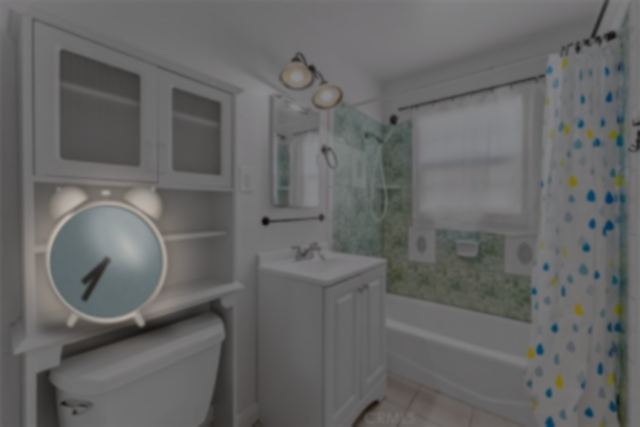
{"hour": 7, "minute": 35}
